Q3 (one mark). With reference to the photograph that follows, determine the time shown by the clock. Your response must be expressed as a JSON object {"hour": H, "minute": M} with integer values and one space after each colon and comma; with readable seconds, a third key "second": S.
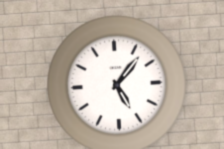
{"hour": 5, "minute": 7}
